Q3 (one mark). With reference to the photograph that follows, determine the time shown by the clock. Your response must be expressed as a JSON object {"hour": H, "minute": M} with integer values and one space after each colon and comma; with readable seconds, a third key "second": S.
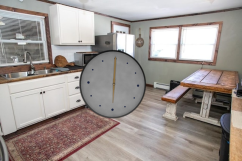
{"hour": 6, "minute": 0}
